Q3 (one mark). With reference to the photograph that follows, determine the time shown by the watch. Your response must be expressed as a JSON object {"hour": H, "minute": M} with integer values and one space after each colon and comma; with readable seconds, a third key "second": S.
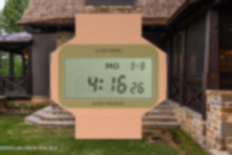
{"hour": 4, "minute": 16, "second": 26}
